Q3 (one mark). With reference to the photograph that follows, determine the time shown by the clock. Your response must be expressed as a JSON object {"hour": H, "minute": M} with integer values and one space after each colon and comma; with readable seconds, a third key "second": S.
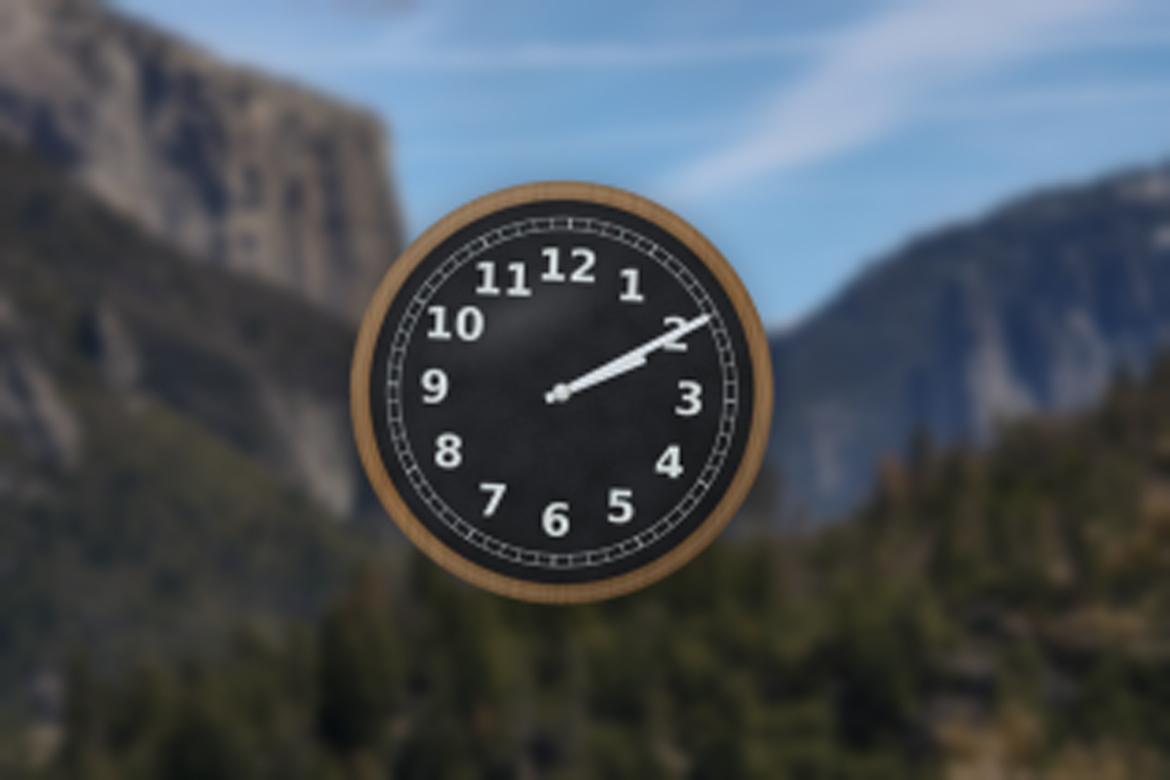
{"hour": 2, "minute": 10}
